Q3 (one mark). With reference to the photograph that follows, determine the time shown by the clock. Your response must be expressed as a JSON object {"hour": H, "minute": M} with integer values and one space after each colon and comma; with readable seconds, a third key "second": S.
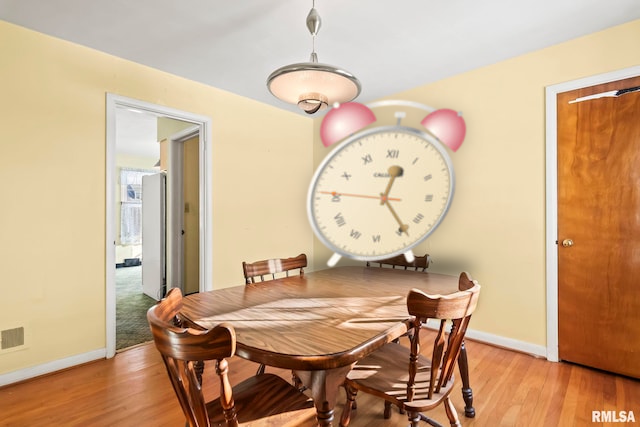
{"hour": 12, "minute": 23, "second": 46}
